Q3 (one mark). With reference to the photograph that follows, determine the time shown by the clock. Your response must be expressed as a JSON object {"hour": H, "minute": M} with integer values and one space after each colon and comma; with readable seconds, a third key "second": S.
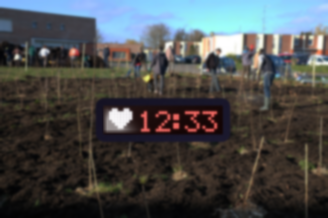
{"hour": 12, "minute": 33}
